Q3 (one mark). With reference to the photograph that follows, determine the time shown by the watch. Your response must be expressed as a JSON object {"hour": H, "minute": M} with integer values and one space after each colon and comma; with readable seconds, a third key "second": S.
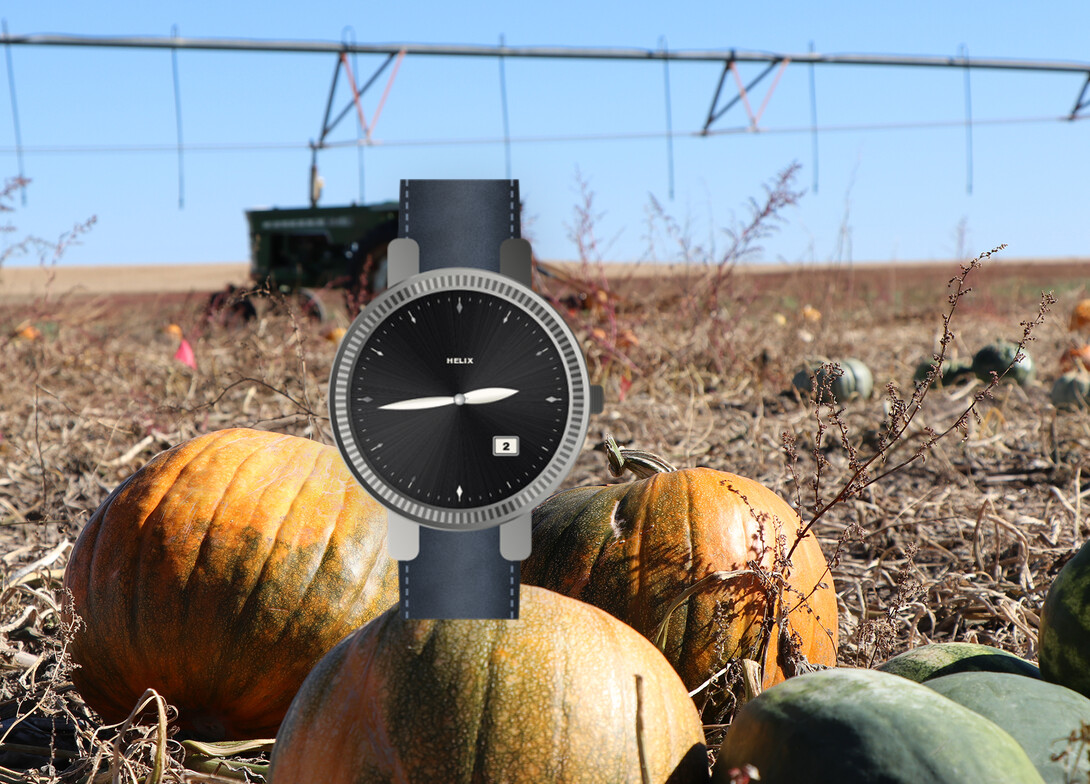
{"hour": 2, "minute": 44}
